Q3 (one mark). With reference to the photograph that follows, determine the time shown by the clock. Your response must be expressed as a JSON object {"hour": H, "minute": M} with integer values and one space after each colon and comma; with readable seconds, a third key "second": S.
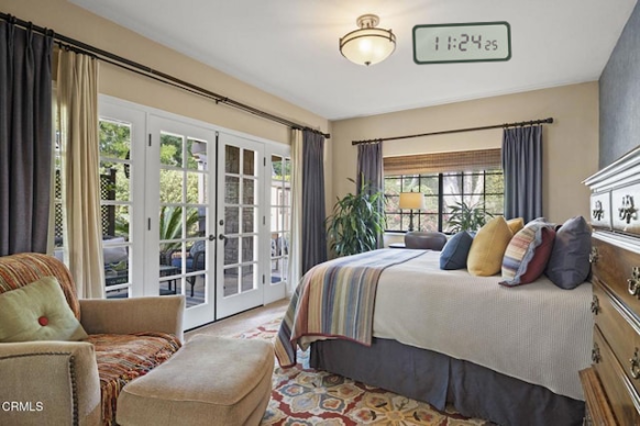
{"hour": 11, "minute": 24, "second": 25}
